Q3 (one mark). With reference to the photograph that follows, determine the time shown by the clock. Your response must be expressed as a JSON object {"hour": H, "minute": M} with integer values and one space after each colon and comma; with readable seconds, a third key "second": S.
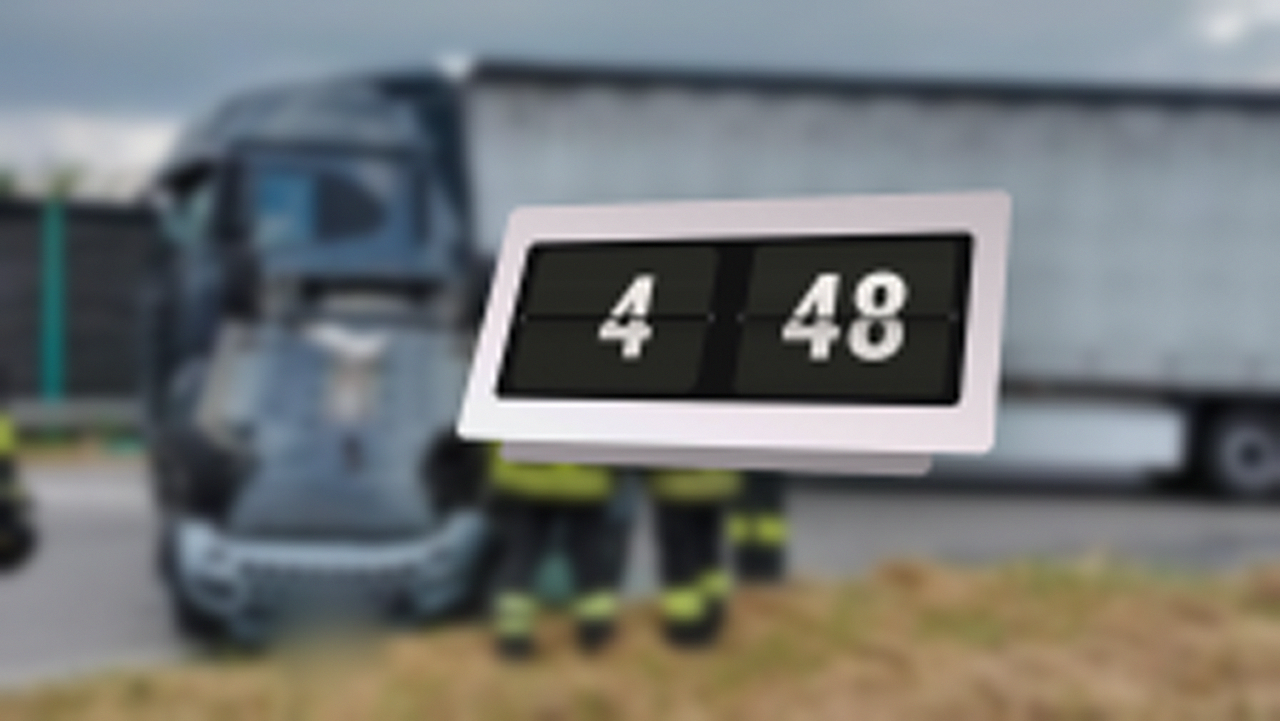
{"hour": 4, "minute": 48}
